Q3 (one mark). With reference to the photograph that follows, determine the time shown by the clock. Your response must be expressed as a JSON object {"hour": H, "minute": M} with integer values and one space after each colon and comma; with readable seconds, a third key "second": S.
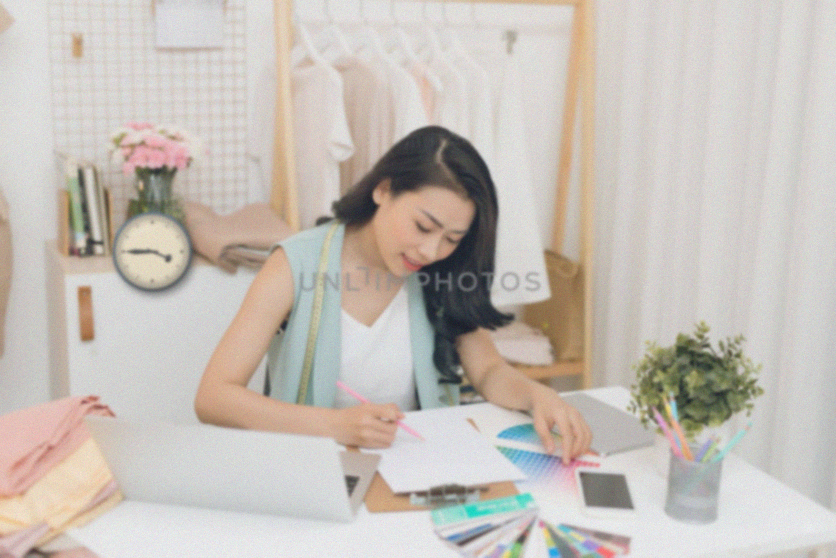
{"hour": 3, "minute": 45}
